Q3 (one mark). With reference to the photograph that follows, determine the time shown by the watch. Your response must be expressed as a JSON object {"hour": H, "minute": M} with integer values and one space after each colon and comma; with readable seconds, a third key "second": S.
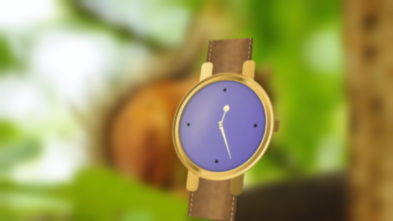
{"hour": 12, "minute": 26}
